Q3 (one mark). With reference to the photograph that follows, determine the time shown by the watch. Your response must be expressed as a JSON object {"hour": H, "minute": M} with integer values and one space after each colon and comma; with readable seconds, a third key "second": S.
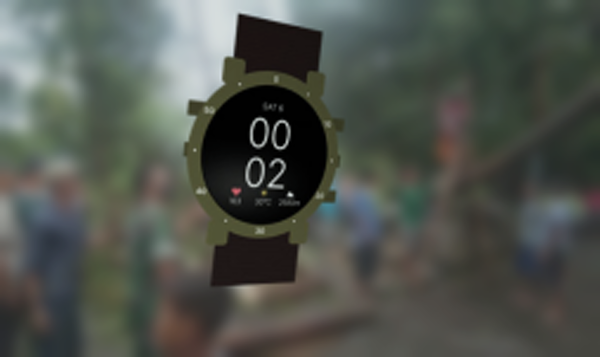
{"hour": 0, "minute": 2}
